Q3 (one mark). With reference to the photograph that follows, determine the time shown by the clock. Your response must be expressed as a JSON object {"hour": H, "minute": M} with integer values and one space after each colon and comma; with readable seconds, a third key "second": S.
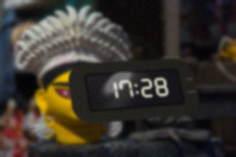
{"hour": 17, "minute": 28}
